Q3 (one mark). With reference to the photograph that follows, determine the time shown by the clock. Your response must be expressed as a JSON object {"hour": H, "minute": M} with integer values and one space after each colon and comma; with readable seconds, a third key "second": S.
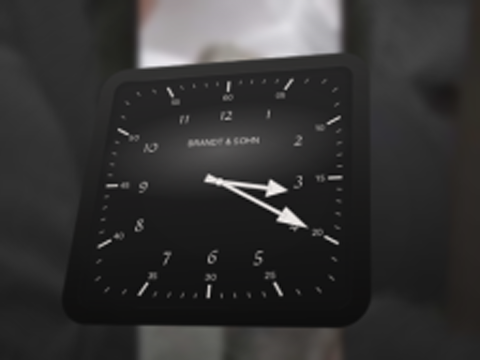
{"hour": 3, "minute": 20}
